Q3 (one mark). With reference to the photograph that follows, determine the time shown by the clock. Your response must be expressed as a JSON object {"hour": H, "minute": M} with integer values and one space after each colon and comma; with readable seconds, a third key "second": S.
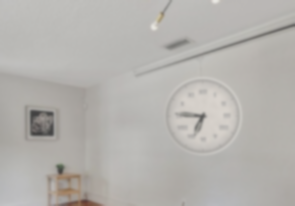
{"hour": 6, "minute": 46}
